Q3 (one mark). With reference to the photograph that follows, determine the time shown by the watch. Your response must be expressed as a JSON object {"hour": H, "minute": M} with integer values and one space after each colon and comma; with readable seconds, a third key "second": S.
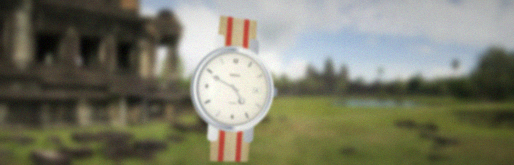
{"hour": 4, "minute": 49}
